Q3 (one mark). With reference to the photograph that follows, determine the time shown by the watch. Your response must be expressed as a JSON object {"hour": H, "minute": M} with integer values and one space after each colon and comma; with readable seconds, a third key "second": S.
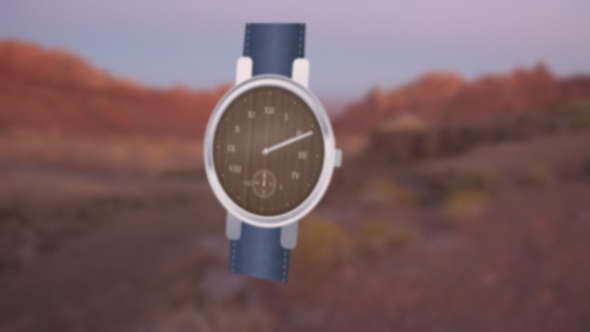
{"hour": 2, "minute": 11}
